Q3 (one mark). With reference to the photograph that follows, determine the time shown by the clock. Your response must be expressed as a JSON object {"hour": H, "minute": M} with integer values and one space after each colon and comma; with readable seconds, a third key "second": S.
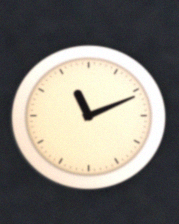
{"hour": 11, "minute": 11}
